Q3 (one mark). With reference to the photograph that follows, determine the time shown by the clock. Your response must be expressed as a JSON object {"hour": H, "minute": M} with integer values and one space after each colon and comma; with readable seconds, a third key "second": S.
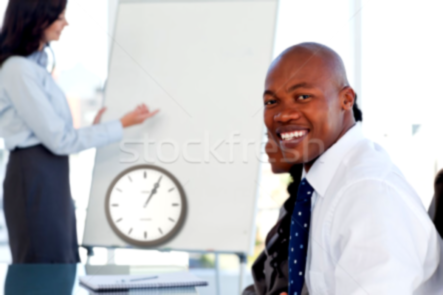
{"hour": 1, "minute": 5}
